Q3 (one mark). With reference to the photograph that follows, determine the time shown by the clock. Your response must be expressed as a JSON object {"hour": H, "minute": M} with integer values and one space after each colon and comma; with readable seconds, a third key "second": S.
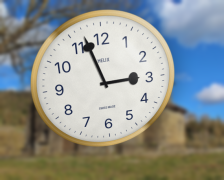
{"hour": 2, "minute": 57}
